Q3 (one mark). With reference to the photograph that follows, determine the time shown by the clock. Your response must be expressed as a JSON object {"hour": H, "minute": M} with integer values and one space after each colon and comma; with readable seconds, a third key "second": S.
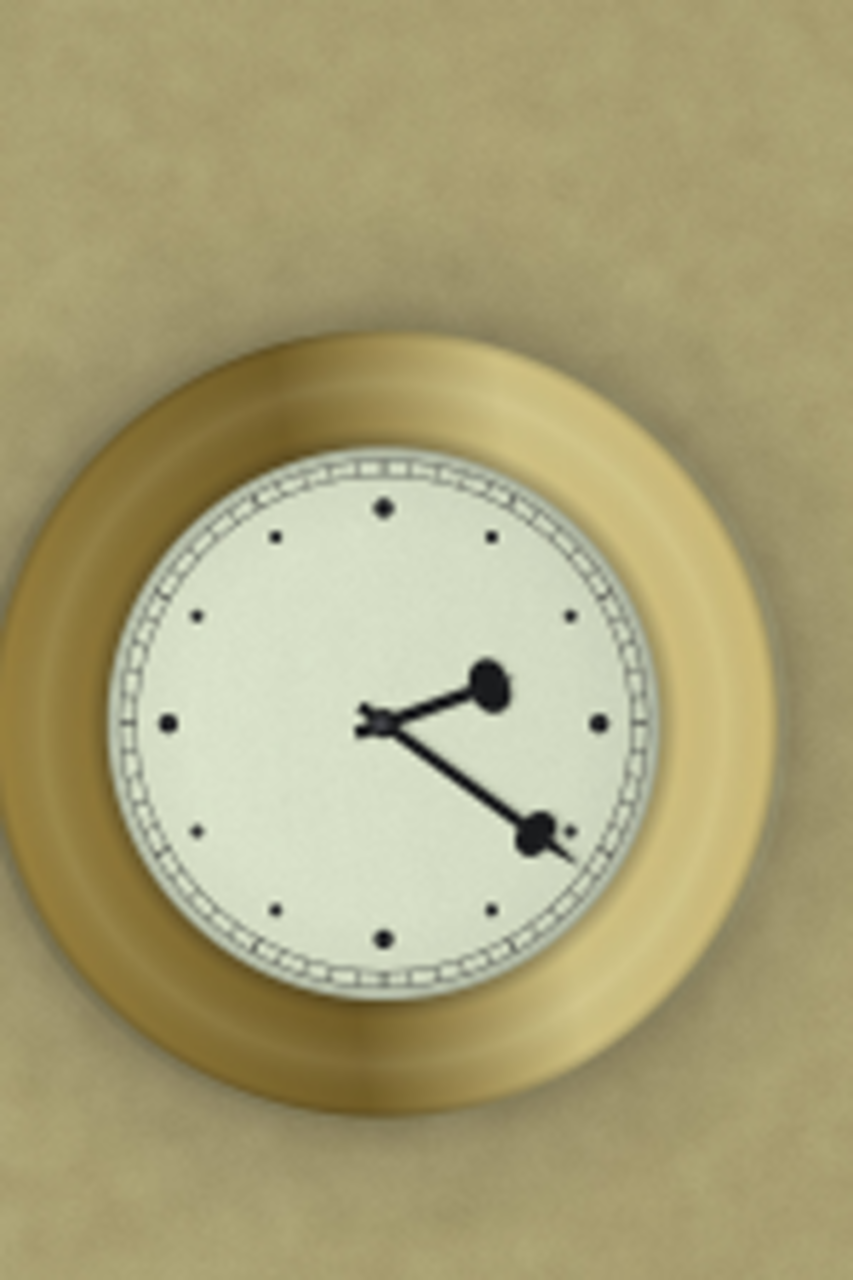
{"hour": 2, "minute": 21}
